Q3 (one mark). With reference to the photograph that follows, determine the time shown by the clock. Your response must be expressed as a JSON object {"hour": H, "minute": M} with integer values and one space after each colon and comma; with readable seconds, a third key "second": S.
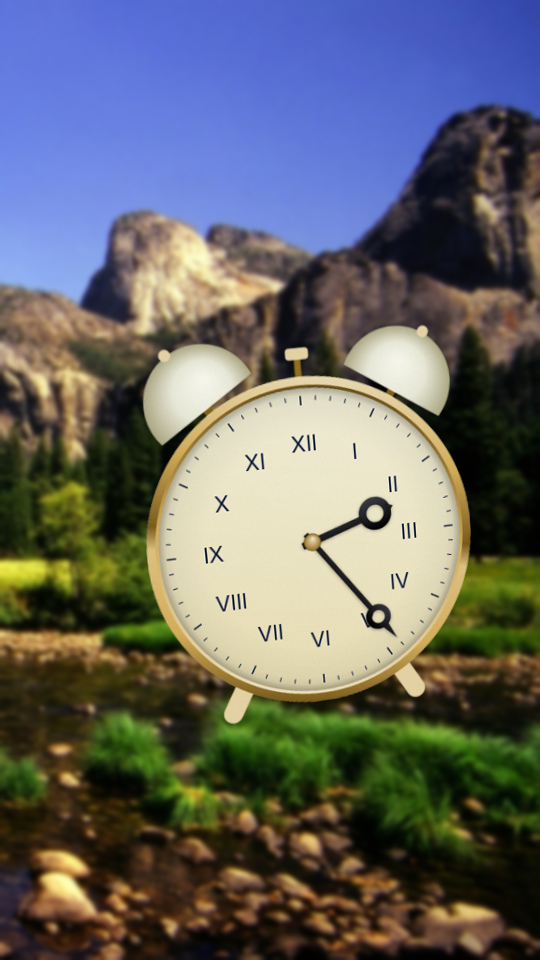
{"hour": 2, "minute": 24}
